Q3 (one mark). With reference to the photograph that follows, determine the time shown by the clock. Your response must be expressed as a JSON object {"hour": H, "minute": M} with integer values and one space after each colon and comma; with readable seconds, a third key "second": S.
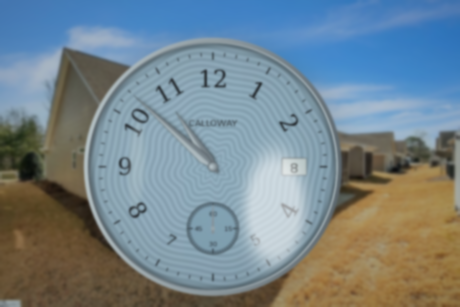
{"hour": 10, "minute": 52}
